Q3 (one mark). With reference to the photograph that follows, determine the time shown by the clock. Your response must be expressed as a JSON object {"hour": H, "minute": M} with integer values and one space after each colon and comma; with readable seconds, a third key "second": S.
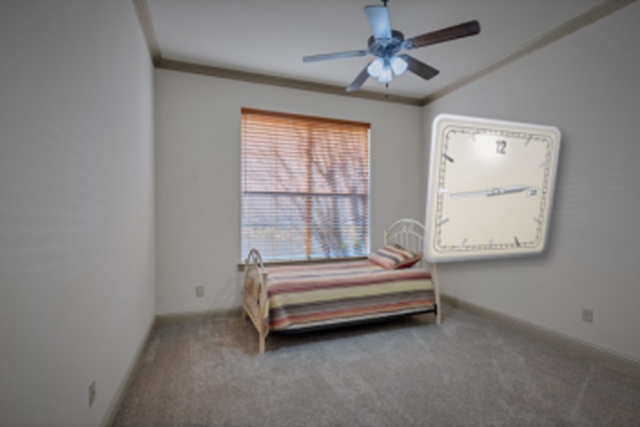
{"hour": 2, "minute": 44}
